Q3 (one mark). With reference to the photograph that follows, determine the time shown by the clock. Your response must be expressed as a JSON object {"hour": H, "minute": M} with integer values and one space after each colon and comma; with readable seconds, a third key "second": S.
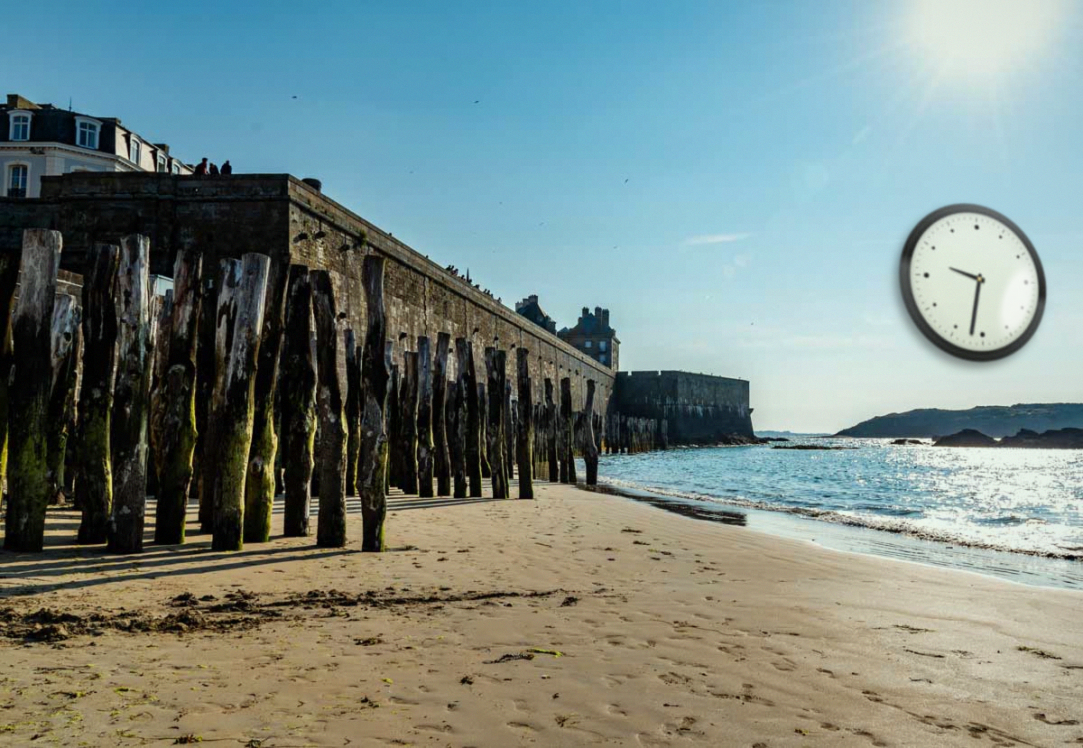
{"hour": 9, "minute": 32}
